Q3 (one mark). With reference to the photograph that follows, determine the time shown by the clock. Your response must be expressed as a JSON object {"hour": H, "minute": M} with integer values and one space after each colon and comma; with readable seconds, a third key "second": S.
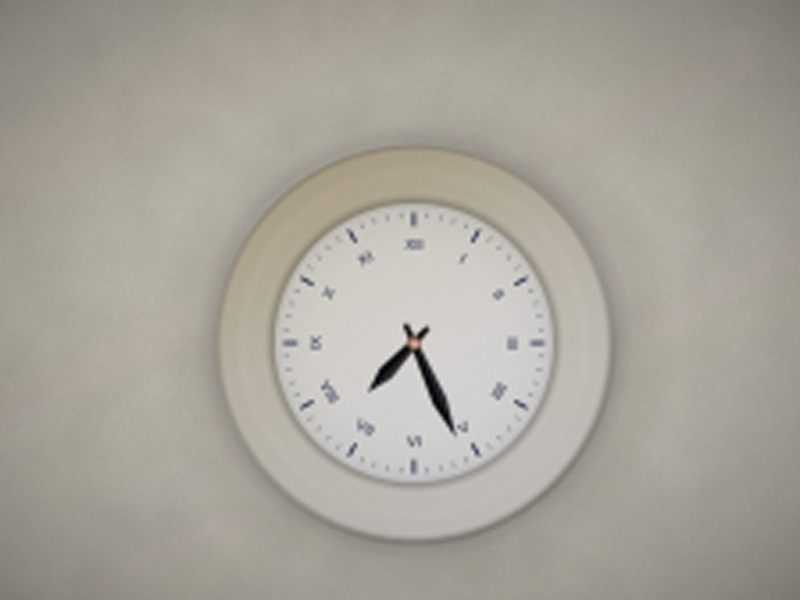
{"hour": 7, "minute": 26}
